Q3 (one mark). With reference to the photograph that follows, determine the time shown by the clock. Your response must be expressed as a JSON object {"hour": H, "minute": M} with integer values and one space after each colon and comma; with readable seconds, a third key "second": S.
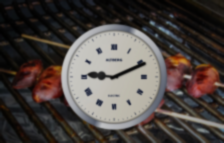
{"hour": 9, "minute": 11}
